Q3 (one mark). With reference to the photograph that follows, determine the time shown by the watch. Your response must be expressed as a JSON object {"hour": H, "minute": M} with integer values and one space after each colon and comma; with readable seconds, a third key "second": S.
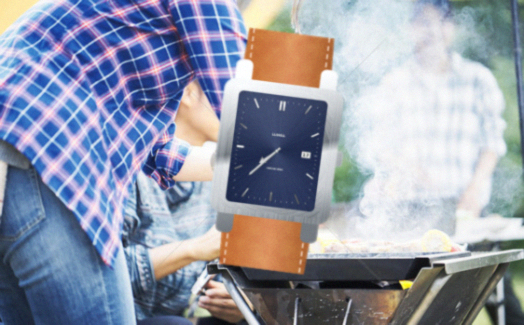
{"hour": 7, "minute": 37}
